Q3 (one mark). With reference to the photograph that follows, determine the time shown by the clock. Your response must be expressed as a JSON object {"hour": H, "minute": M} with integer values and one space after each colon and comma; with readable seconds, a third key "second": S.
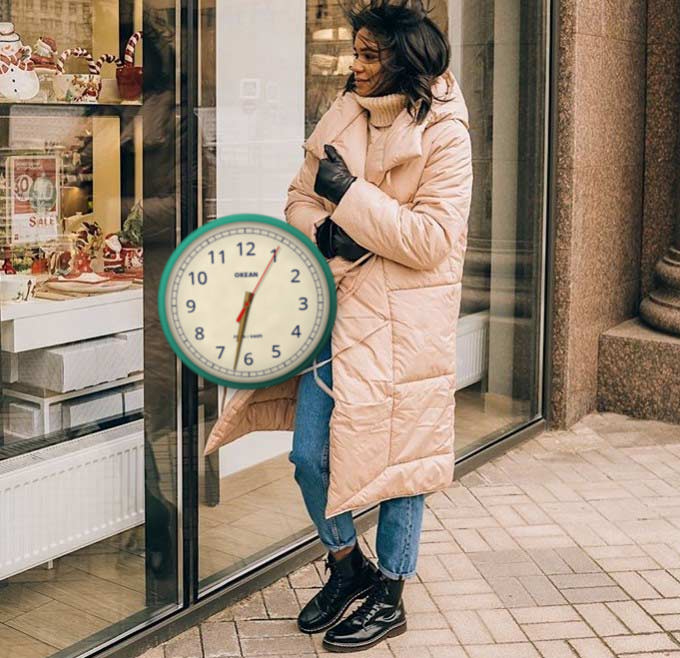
{"hour": 6, "minute": 32, "second": 5}
